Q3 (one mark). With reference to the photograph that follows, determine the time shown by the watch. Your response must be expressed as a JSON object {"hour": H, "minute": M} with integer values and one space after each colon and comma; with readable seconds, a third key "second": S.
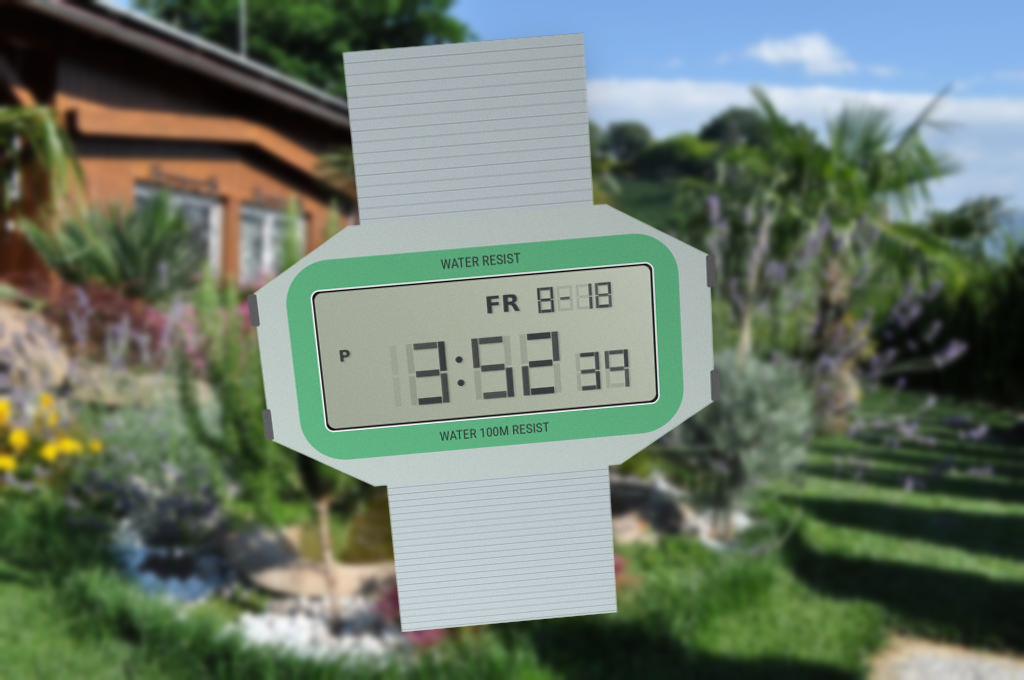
{"hour": 3, "minute": 52, "second": 39}
